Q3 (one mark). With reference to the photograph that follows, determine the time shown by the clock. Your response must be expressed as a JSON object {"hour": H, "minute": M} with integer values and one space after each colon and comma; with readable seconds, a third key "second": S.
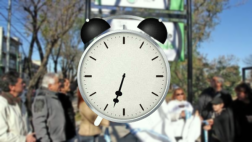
{"hour": 6, "minute": 33}
